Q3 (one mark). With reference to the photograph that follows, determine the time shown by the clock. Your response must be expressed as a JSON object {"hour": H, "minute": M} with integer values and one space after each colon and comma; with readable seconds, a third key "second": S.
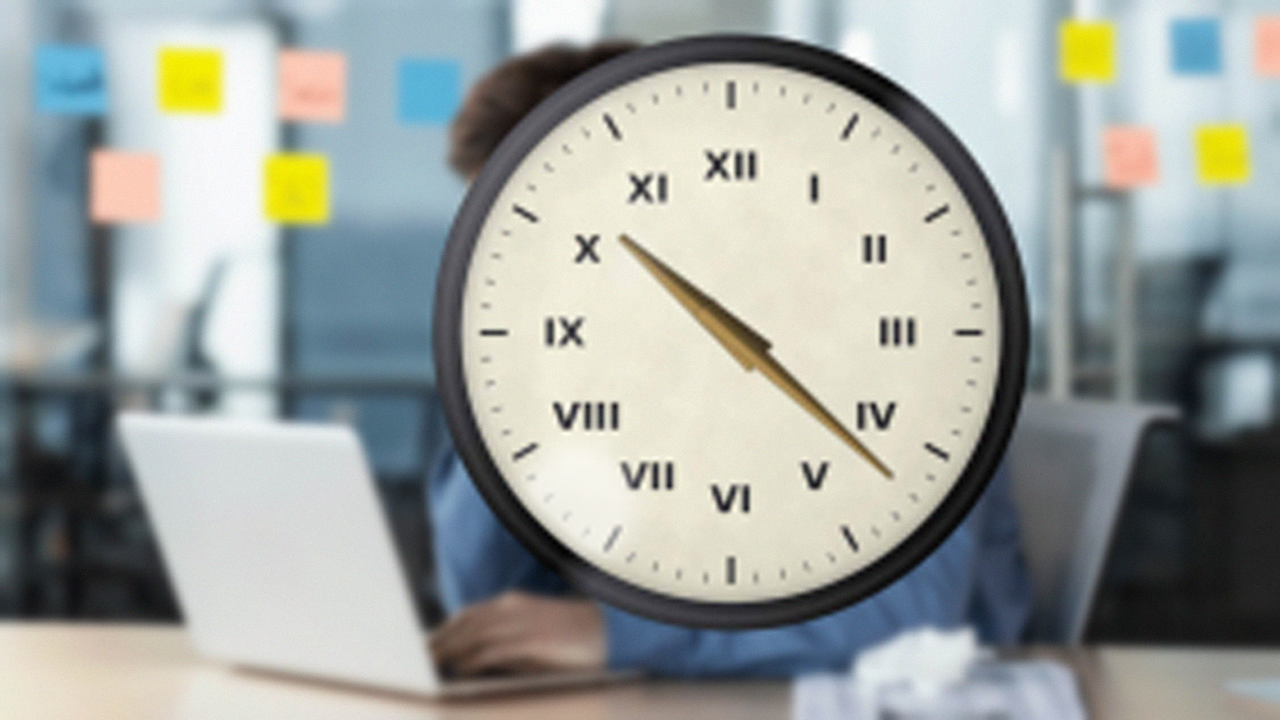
{"hour": 10, "minute": 22}
